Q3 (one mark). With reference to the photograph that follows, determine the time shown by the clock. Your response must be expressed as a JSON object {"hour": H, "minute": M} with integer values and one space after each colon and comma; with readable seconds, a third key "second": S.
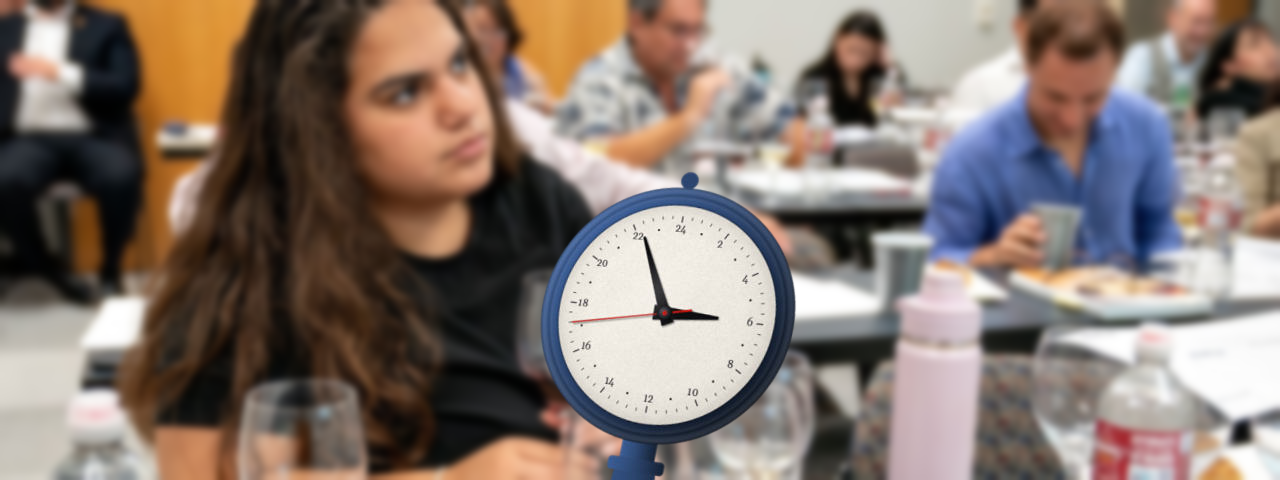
{"hour": 5, "minute": 55, "second": 43}
